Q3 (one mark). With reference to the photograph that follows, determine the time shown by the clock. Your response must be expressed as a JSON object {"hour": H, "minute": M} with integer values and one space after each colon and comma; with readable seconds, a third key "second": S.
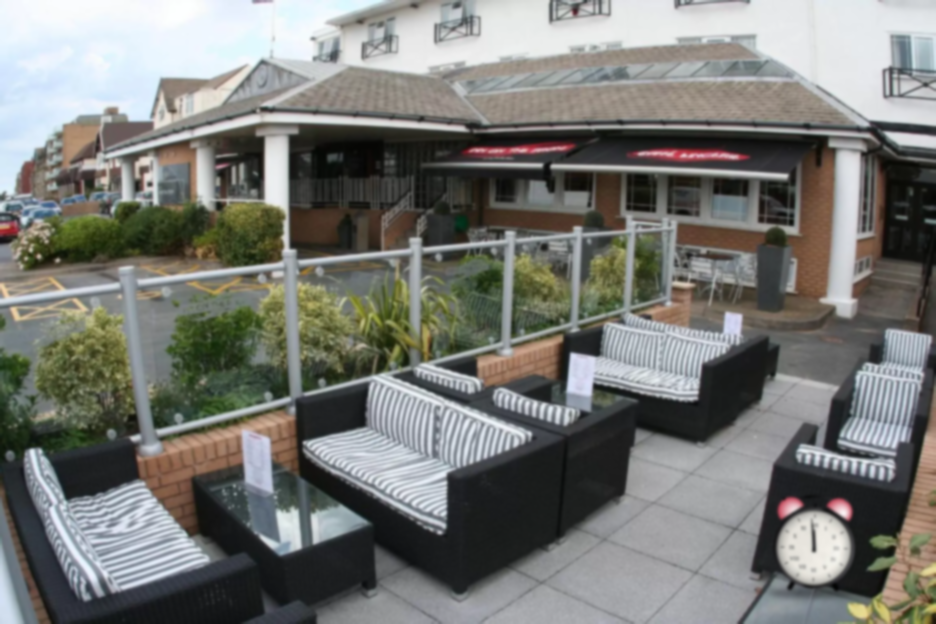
{"hour": 11, "minute": 59}
